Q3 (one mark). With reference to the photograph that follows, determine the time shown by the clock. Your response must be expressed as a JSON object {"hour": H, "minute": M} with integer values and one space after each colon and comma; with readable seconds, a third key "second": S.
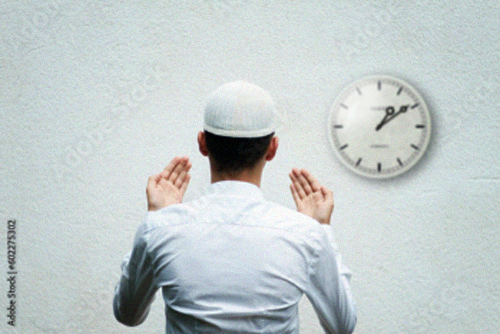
{"hour": 1, "minute": 9}
